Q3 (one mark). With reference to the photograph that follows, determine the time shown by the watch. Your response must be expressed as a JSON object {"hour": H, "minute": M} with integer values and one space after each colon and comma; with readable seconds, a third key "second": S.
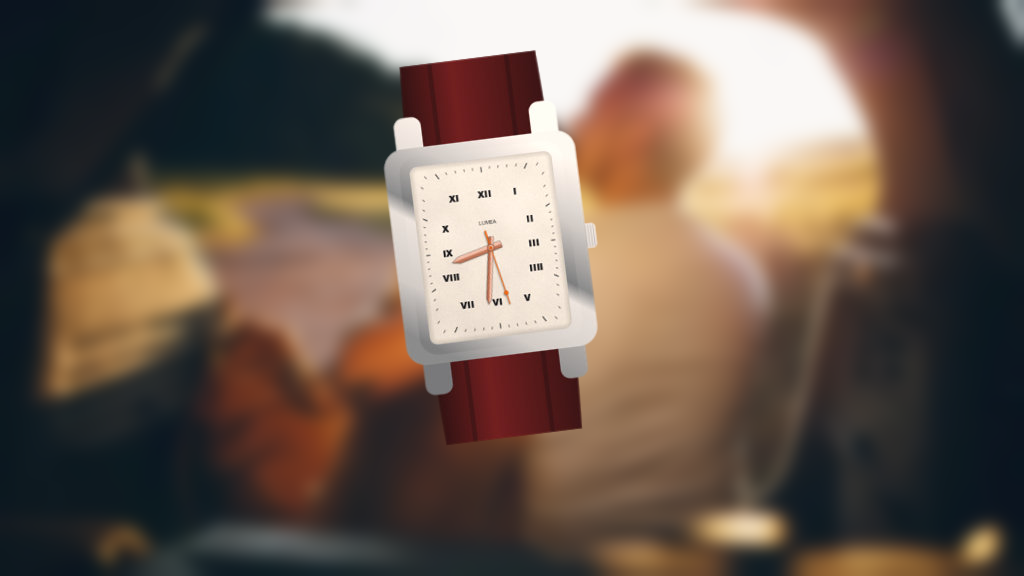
{"hour": 8, "minute": 31, "second": 28}
